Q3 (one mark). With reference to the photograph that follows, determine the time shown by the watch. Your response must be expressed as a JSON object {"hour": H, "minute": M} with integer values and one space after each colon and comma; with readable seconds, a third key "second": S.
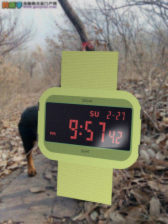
{"hour": 9, "minute": 57, "second": 42}
